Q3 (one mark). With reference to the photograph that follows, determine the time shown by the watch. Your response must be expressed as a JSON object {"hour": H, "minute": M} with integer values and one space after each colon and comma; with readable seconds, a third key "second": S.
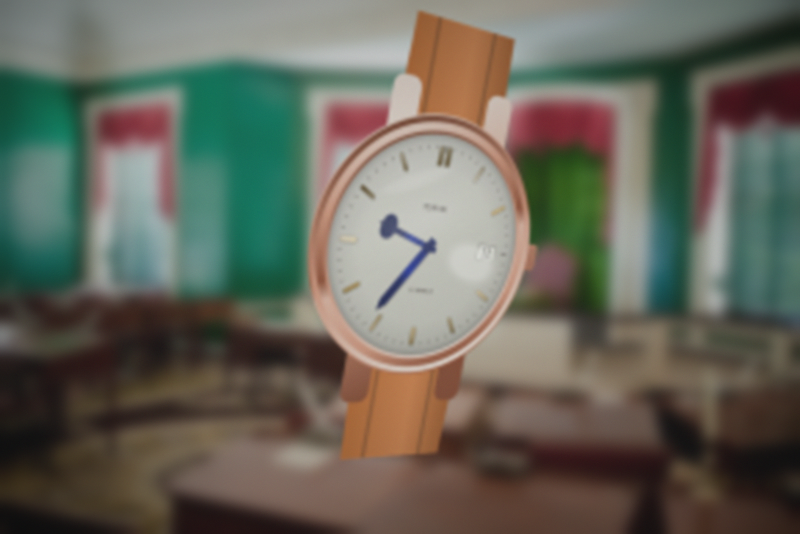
{"hour": 9, "minute": 36}
